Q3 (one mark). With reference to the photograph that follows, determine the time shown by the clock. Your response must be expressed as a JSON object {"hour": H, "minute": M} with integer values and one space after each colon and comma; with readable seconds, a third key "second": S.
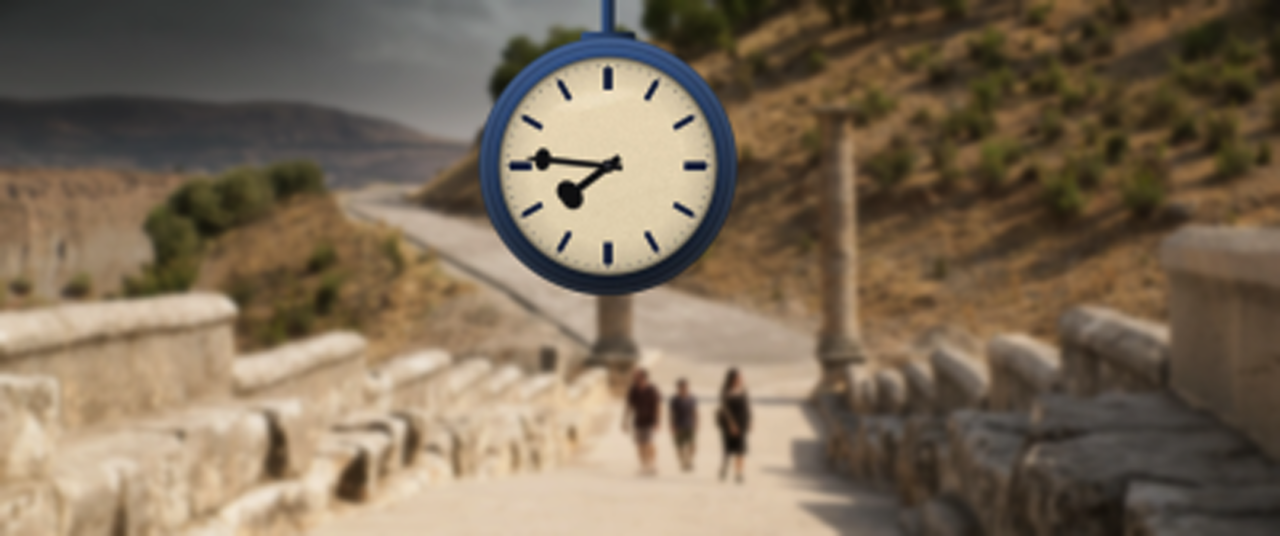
{"hour": 7, "minute": 46}
